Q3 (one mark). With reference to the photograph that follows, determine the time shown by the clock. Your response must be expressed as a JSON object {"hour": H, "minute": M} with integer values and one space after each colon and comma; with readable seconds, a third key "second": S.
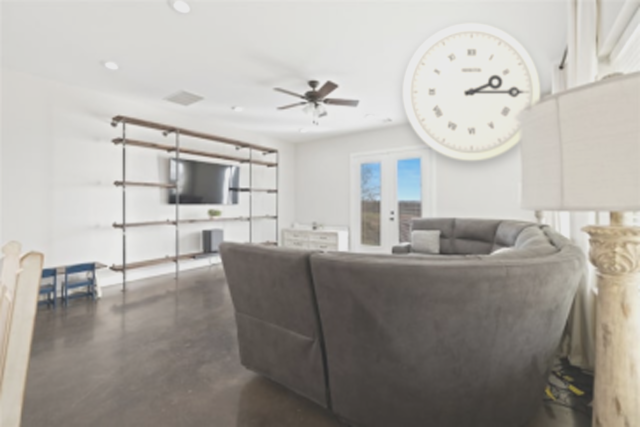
{"hour": 2, "minute": 15}
